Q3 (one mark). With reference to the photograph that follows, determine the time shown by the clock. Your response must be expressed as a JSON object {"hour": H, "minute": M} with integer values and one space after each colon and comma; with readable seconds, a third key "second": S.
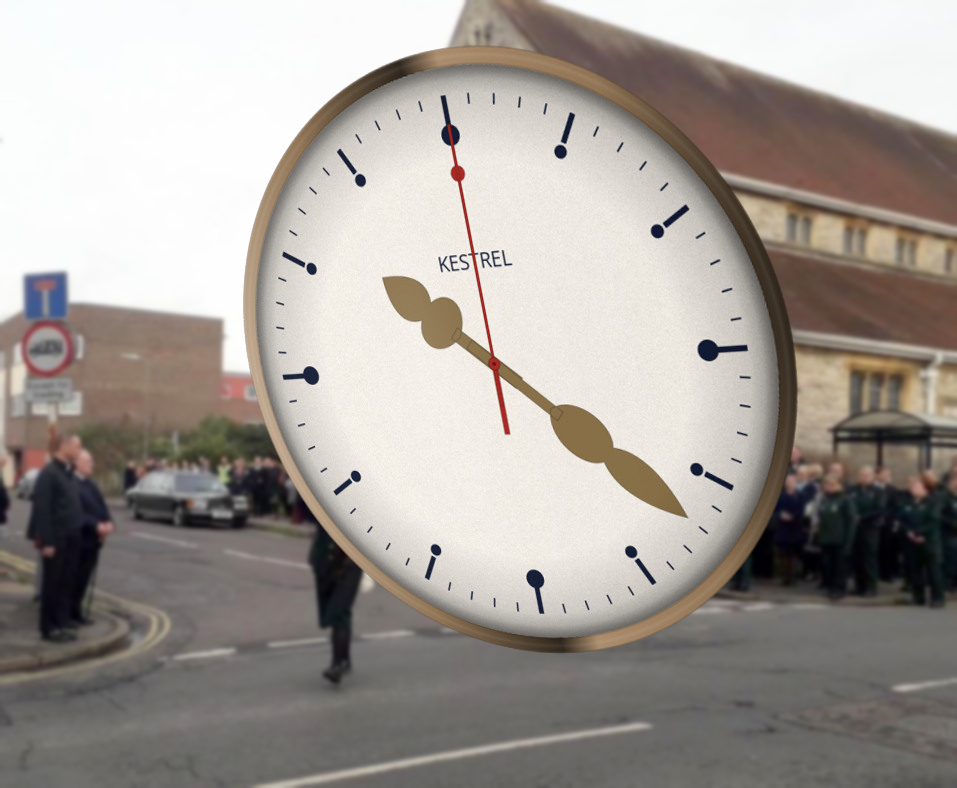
{"hour": 10, "minute": 22, "second": 0}
